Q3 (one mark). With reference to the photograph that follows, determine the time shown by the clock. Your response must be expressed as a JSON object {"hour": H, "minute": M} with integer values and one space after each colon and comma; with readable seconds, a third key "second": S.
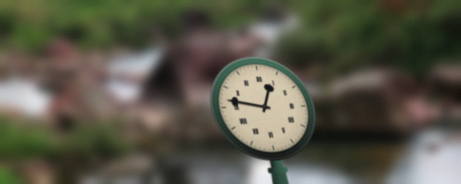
{"hour": 12, "minute": 47}
